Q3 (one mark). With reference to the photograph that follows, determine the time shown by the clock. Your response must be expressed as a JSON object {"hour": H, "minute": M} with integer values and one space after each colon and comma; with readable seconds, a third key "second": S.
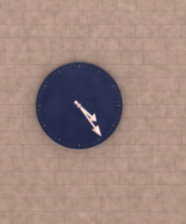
{"hour": 4, "minute": 24}
